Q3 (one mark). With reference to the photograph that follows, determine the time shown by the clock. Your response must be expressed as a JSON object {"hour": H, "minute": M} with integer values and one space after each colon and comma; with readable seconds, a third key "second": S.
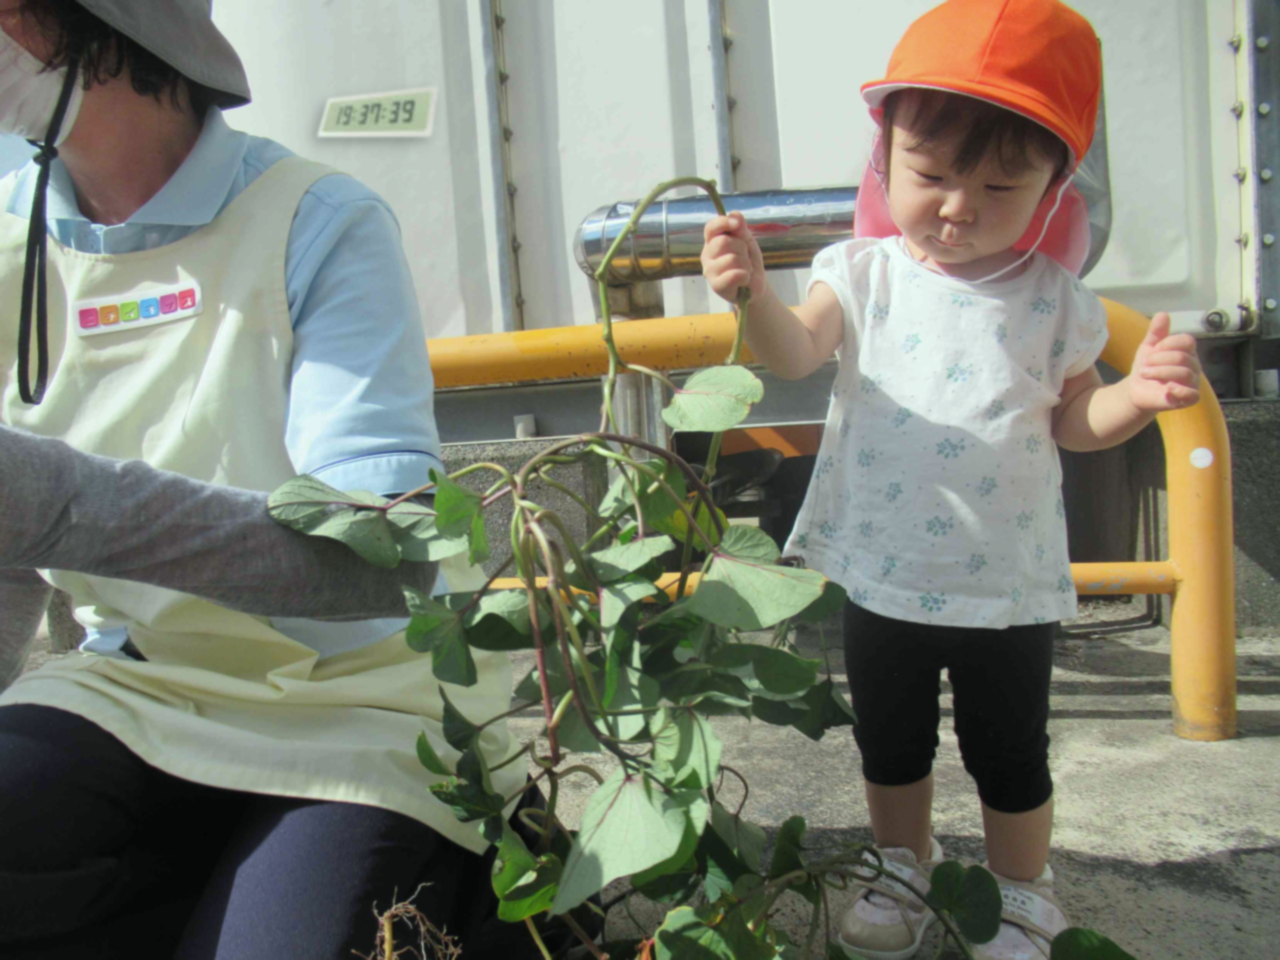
{"hour": 19, "minute": 37, "second": 39}
